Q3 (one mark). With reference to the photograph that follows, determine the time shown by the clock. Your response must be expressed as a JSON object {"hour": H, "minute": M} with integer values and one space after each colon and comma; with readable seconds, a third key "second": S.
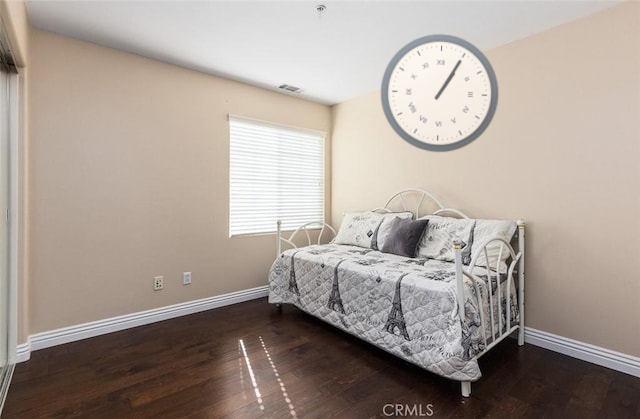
{"hour": 1, "minute": 5}
